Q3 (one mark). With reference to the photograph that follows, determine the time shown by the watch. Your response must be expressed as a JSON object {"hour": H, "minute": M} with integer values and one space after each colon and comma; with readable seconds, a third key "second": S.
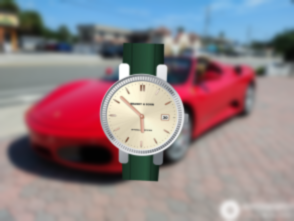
{"hour": 5, "minute": 52}
